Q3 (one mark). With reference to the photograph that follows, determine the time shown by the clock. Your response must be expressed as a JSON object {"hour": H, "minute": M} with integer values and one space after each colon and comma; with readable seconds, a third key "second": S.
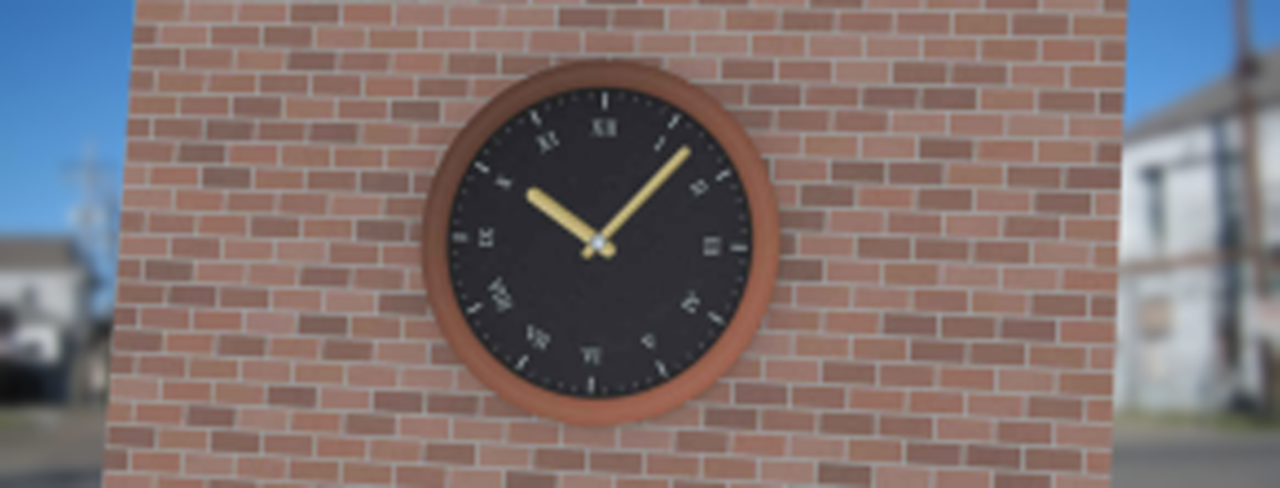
{"hour": 10, "minute": 7}
